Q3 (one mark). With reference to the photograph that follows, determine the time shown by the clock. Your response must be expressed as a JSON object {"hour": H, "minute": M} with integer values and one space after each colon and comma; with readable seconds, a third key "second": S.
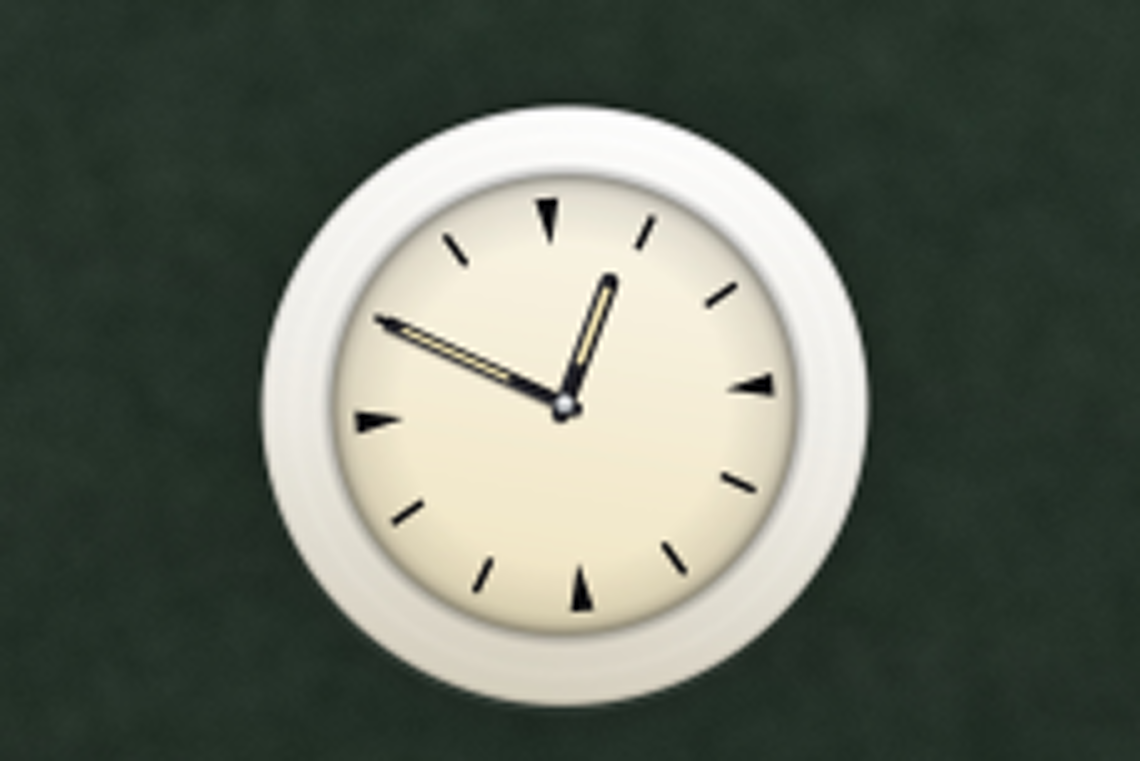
{"hour": 12, "minute": 50}
